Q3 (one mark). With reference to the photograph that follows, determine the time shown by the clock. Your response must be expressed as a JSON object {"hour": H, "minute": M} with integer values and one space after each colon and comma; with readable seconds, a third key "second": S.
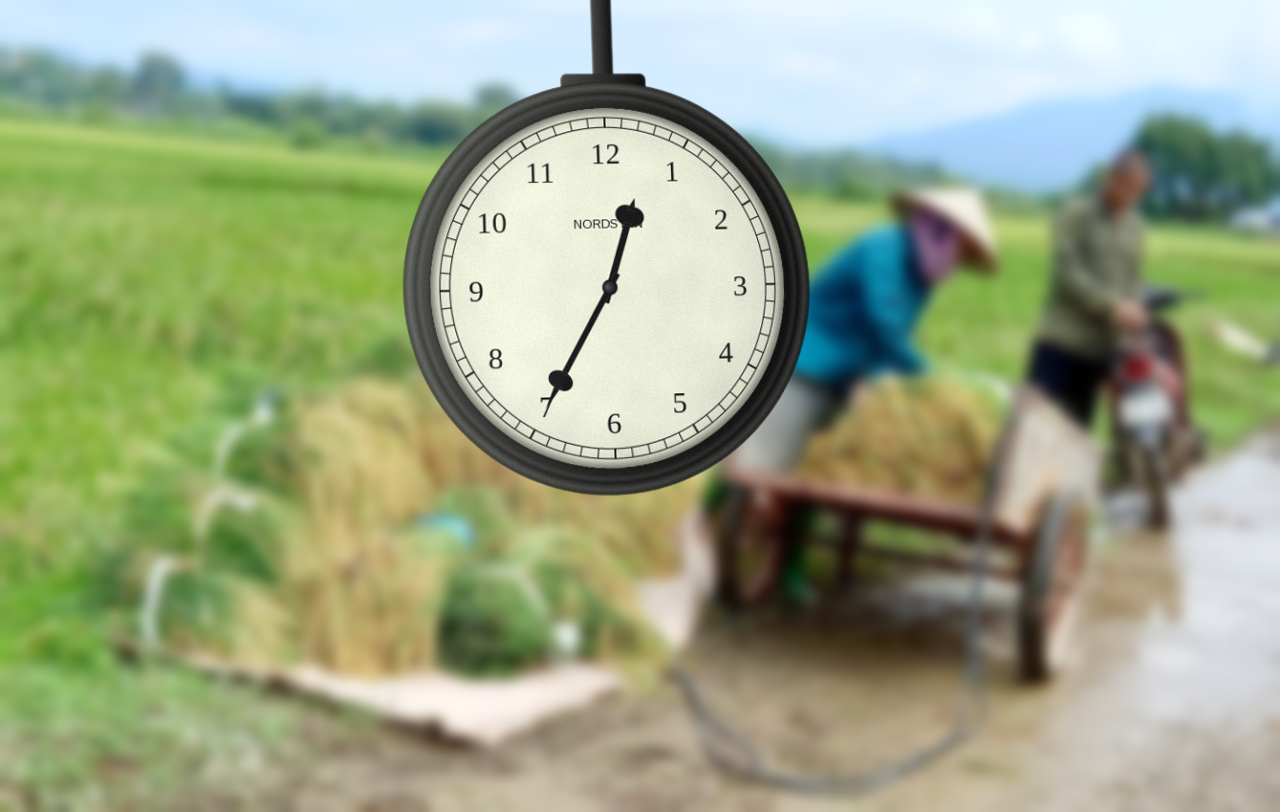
{"hour": 12, "minute": 35}
